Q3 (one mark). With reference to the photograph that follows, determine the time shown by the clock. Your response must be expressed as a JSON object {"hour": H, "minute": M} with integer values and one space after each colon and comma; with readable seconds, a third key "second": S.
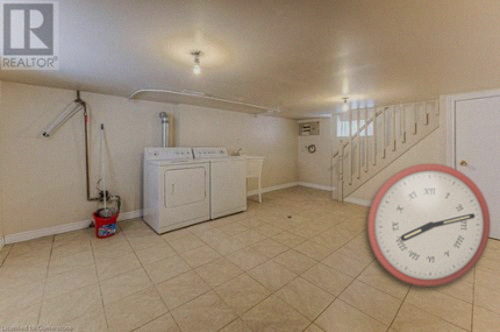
{"hour": 8, "minute": 13}
